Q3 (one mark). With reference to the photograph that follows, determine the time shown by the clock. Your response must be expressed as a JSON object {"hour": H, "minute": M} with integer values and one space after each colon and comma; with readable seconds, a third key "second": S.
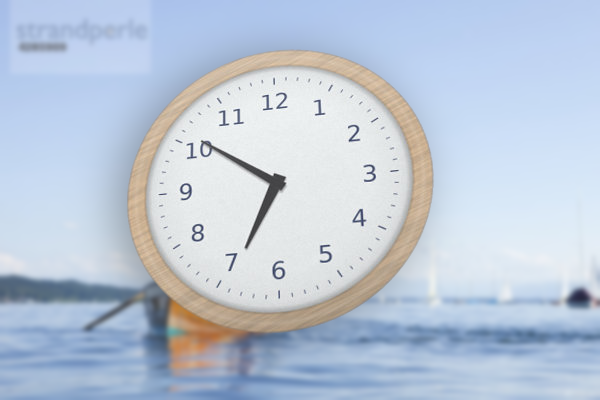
{"hour": 6, "minute": 51}
